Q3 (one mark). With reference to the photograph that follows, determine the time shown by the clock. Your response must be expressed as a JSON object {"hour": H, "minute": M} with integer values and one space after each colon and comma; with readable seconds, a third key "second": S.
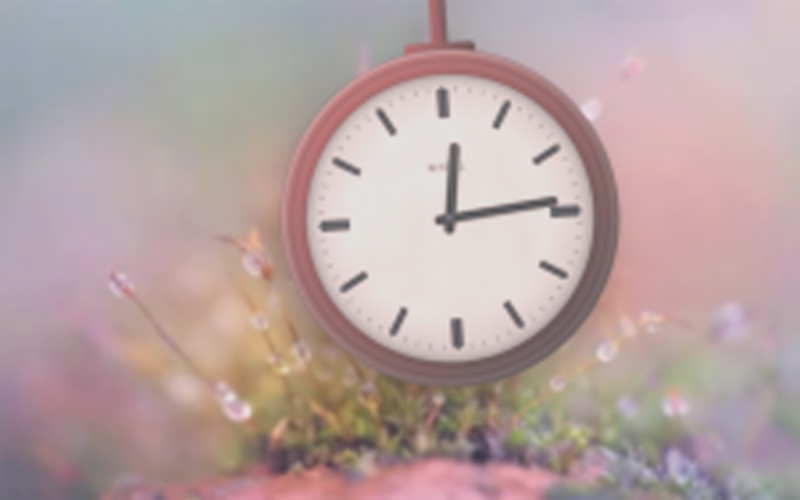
{"hour": 12, "minute": 14}
